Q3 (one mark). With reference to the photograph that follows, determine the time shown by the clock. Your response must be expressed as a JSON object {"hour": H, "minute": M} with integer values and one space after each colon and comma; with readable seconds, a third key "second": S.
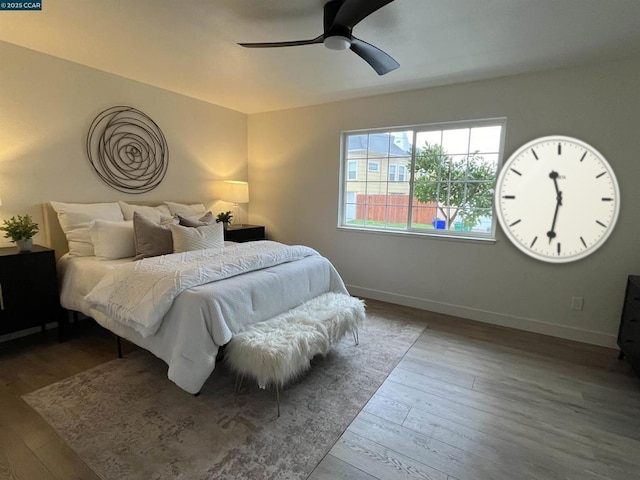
{"hour": 11, "minute": 32}
